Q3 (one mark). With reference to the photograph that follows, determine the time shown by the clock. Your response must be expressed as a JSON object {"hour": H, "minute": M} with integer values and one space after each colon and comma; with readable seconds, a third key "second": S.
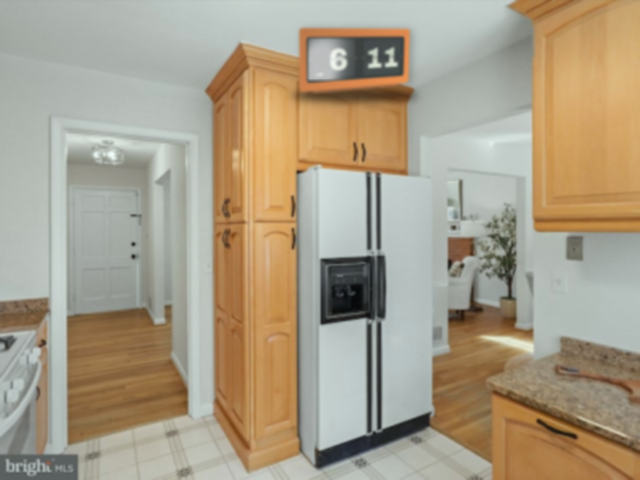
{"hour": 6, "minute": 11}
